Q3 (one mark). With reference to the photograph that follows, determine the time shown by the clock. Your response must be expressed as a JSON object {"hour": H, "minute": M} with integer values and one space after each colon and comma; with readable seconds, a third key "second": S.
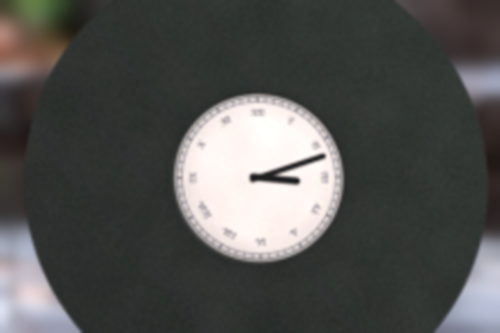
{"hour": 3, "minute": 12}
